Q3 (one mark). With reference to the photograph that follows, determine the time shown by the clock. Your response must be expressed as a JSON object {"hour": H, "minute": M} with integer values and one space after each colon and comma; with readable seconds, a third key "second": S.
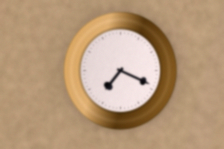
{"hour": 7, "minute": 19}
